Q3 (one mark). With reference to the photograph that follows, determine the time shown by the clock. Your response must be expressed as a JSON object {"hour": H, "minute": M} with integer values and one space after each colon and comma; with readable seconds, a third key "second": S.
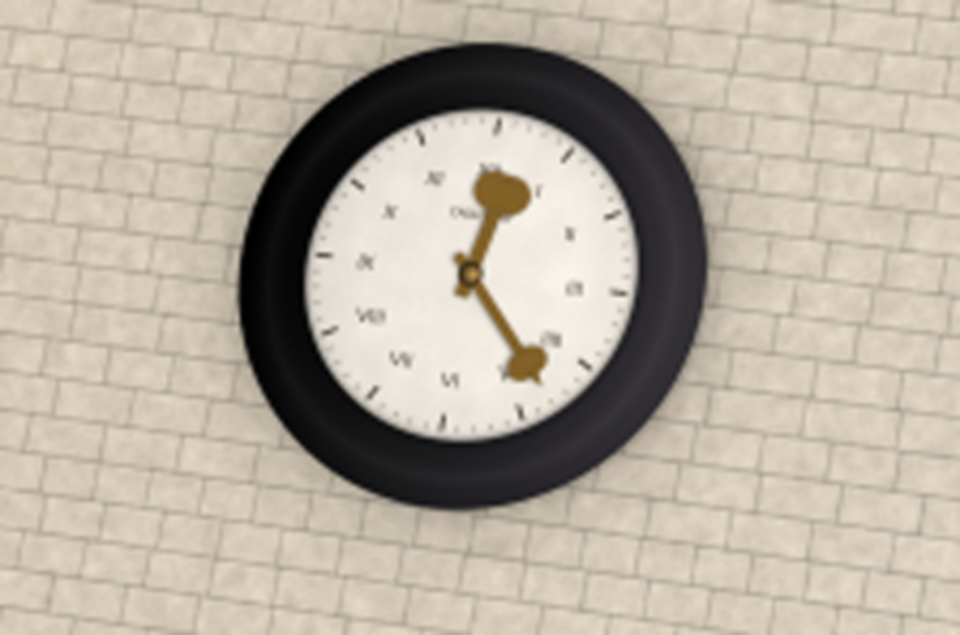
{"hour": 12, "minute": 23}
